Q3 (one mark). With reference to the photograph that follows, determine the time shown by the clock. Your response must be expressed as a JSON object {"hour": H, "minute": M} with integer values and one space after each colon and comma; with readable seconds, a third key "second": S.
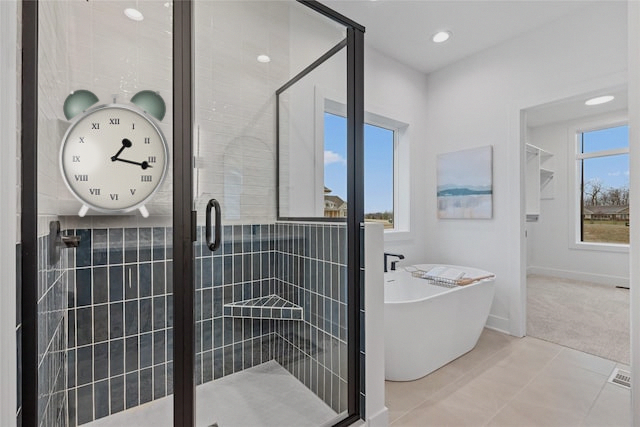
{"hour": 1, "minute": 17}
